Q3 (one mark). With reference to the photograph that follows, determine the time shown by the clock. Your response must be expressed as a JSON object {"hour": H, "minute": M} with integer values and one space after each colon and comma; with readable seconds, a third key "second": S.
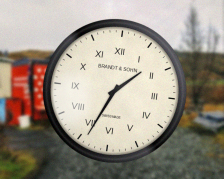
{"hour": 1, "minute": 34}
